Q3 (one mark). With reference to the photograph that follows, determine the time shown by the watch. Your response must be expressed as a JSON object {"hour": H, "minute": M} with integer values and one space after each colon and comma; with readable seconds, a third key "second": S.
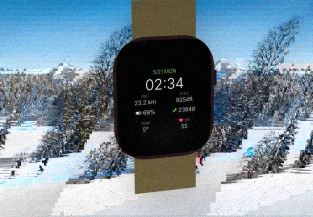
{"hour": 2, "minute": 34}
